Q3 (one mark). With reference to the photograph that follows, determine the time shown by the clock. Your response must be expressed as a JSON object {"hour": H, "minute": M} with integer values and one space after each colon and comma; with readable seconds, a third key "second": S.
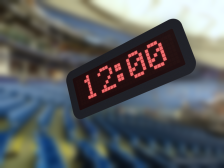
{"hour": 12, "minute": 0}
